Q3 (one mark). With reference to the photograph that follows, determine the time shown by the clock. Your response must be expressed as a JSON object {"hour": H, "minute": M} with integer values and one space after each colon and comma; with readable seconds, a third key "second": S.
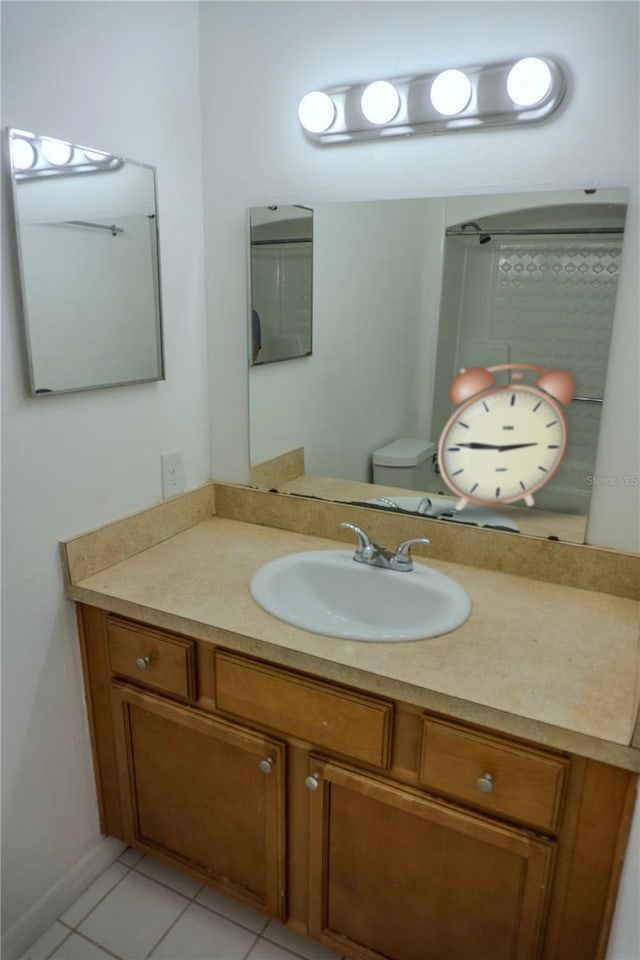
{"hour": 2, "minute": 46}
